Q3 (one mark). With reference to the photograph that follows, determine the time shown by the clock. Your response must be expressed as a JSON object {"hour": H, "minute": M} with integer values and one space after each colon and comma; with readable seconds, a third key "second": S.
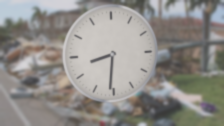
{"hour": 8, "minute": 31}
